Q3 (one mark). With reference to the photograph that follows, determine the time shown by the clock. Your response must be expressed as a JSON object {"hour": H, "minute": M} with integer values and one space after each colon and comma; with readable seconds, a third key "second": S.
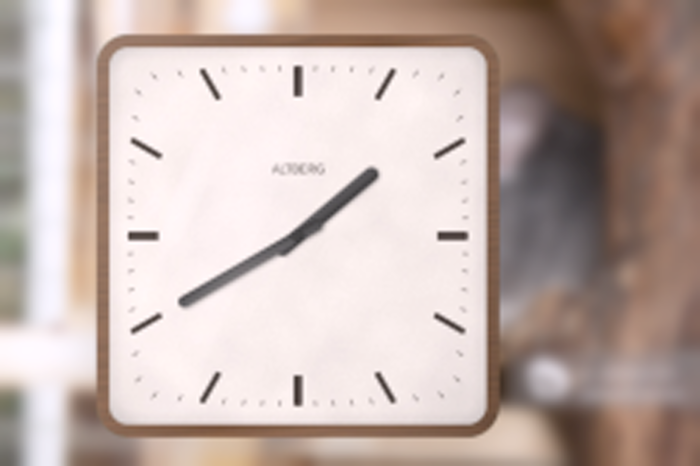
{"hour": 1, "minute": 40}
